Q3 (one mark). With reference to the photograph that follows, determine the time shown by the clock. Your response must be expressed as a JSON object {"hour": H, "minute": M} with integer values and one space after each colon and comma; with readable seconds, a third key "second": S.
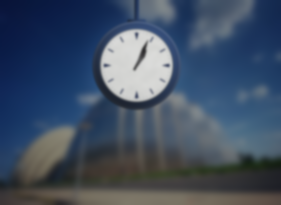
{"hour": 1, "minute": 4}
